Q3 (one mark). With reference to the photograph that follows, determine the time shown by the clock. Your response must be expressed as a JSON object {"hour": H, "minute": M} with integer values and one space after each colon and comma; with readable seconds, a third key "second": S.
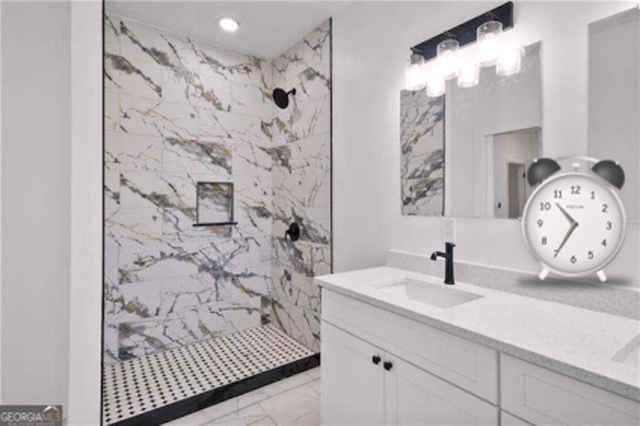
{"hour": 10, "minute": 35}
